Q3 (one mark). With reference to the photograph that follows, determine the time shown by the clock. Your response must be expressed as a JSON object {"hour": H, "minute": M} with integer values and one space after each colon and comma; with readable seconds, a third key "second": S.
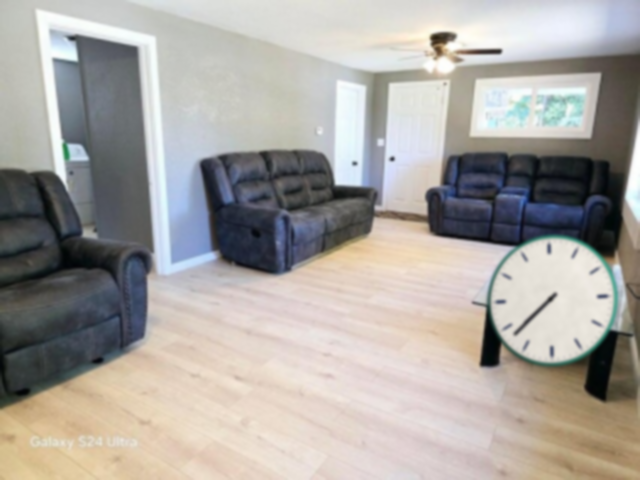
{"hour": 7, "minute": 38}
